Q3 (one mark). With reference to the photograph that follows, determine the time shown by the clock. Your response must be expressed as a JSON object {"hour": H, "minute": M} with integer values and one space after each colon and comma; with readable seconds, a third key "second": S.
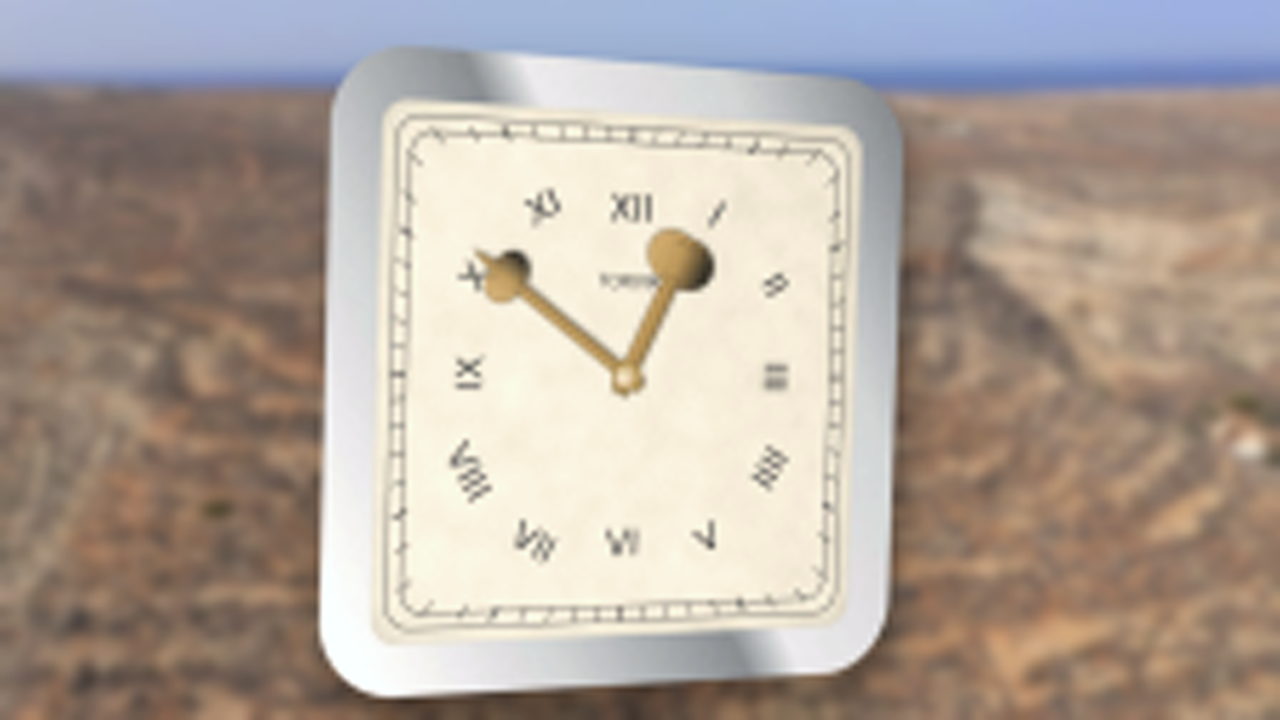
{"hour": 12, "minute": 51}
